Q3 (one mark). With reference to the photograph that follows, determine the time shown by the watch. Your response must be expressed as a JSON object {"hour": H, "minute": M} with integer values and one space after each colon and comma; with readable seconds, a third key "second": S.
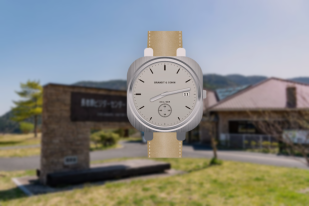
{"hour": 8, "minute": 13}
